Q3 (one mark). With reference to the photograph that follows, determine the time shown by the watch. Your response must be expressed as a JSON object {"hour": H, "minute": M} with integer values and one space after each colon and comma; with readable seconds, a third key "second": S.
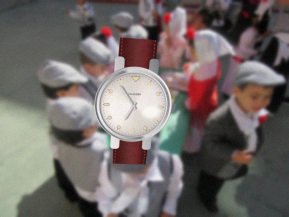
{"hour": 6, "minute": 54}
